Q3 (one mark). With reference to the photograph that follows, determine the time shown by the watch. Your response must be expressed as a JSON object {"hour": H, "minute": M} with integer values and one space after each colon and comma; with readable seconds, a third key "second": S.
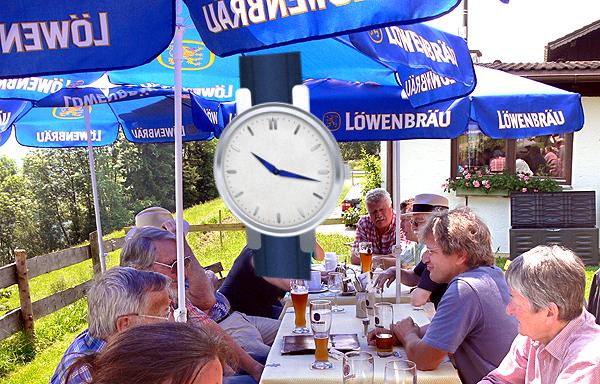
{"hour": 10, "minute": 17}
